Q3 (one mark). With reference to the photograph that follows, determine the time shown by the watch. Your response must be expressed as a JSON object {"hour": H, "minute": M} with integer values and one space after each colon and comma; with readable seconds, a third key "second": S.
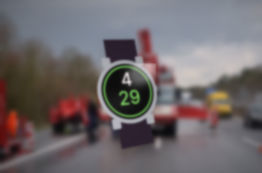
{"hour": 4, "minute": 29}
